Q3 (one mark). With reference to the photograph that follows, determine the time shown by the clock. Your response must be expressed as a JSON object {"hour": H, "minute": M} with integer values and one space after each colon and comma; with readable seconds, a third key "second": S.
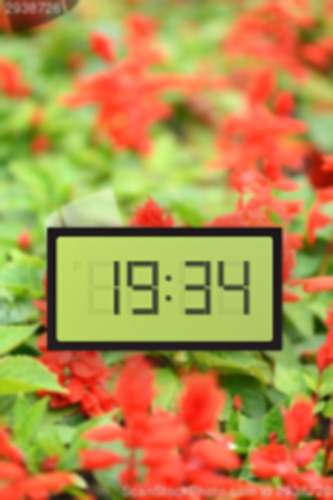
{"hour": 19, "minute": 34}
